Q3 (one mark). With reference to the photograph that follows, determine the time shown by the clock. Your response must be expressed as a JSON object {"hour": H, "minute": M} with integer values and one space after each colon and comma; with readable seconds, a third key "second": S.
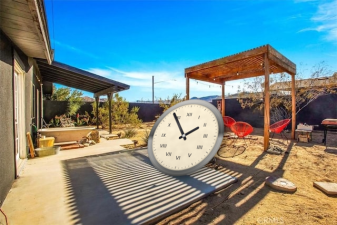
{"hour": 1, "minute": 54}
